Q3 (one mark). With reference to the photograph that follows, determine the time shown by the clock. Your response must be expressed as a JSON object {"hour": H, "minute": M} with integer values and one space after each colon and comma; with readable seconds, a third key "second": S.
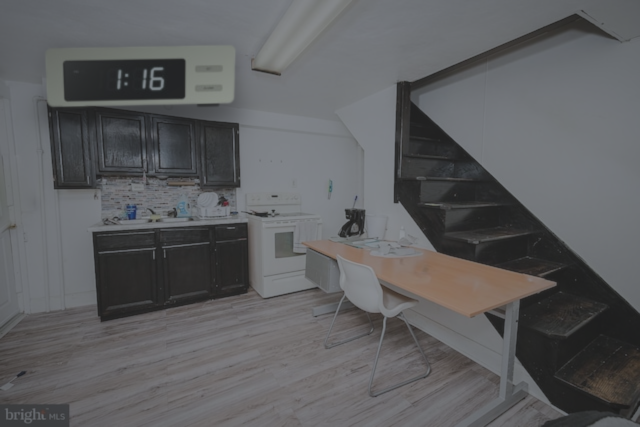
{"hour": 1, "minute": 16}
